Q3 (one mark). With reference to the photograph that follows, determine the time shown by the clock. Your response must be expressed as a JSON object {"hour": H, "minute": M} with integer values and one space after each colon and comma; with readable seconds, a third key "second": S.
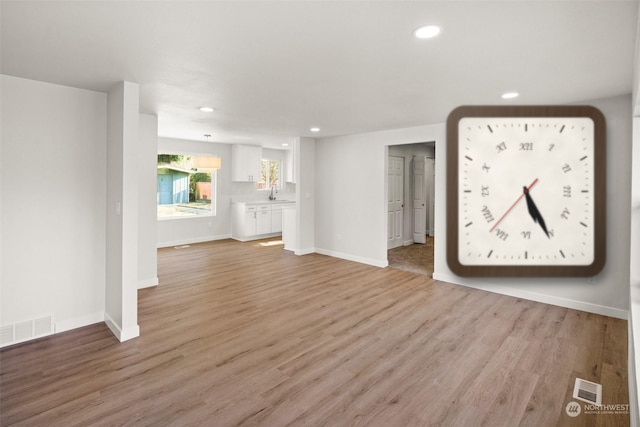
{"hour": 5, "minute": 25, "second": 37}
